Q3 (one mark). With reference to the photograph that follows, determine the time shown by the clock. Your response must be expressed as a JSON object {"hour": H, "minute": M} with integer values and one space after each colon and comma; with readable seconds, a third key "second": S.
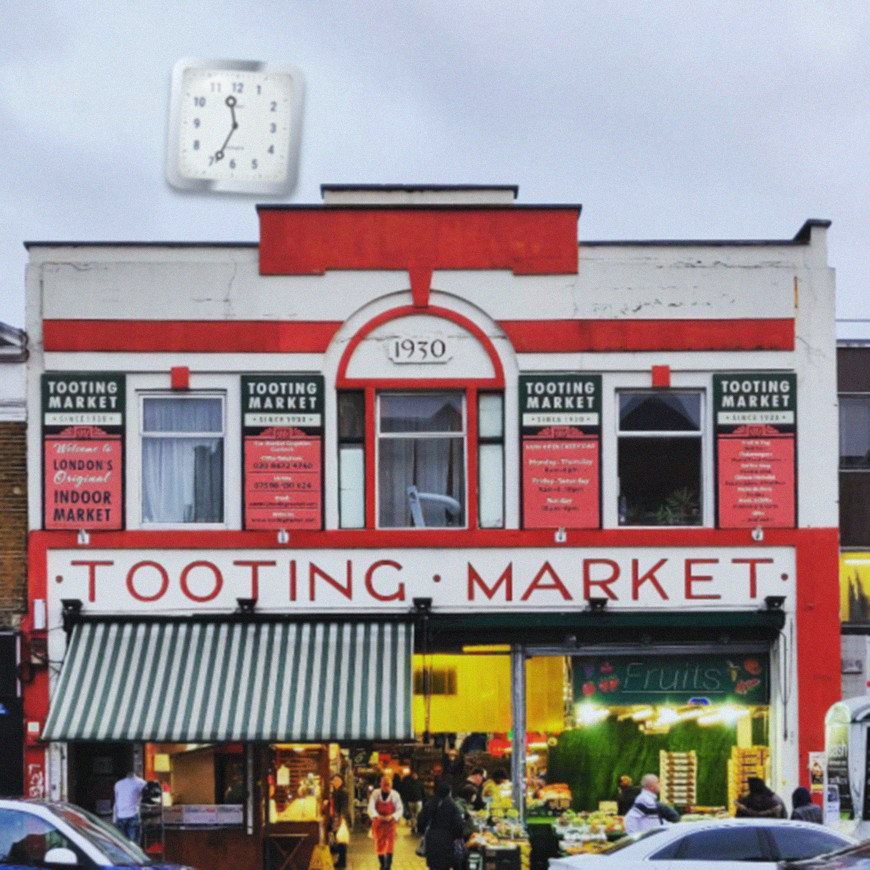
{"hour": 11, "minute": 34}
